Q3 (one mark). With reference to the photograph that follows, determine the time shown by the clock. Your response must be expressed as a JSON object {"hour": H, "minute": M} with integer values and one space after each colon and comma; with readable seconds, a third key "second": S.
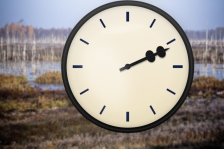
{"hour": 2, "minute": 11}
